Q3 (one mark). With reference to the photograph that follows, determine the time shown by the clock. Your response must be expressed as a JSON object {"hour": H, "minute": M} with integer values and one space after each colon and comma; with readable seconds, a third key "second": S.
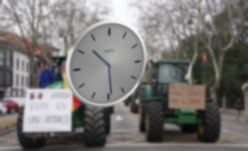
{"hour": 10, "minute": 29}
